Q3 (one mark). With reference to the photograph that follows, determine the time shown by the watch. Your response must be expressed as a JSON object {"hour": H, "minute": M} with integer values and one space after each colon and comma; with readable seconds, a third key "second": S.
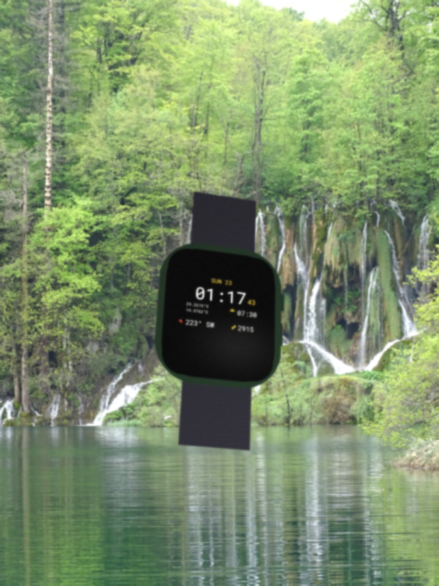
{"hour": 1, "minute": 17}
